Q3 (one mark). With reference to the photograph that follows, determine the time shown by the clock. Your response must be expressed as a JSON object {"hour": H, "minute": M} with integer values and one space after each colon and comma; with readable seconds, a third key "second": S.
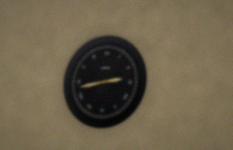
{"hour": 2, "minute": 43}
